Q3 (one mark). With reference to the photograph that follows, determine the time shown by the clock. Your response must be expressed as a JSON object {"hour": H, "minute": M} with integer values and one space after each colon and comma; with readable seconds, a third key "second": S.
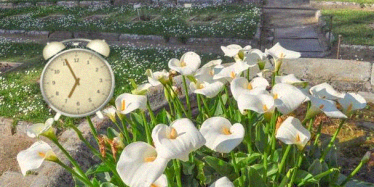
{"hour": 6, "minute": 56}
